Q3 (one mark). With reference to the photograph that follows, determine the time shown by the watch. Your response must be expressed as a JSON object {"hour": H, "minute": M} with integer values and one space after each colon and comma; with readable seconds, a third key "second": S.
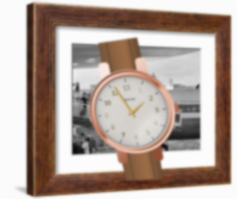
{"hour": 1, "minute": 56}
